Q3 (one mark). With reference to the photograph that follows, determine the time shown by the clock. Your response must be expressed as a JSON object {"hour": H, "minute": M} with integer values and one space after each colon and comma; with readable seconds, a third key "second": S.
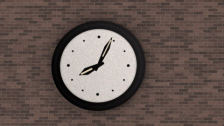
{"hour": 8, "minute": 4}
